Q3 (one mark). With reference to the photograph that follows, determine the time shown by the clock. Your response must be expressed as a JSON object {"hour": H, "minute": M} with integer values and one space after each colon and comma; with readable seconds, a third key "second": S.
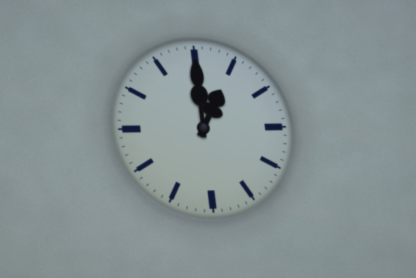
{"hour": 1, "minute": 0}
